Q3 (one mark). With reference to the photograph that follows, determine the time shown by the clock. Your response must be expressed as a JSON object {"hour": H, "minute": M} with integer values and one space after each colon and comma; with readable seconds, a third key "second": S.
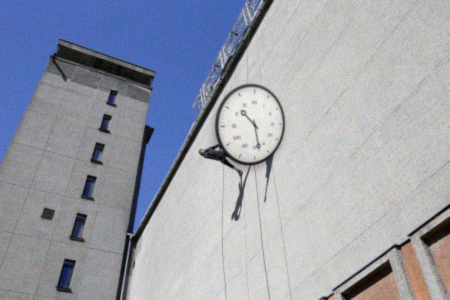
{"hour": 10, "minute": 28}
